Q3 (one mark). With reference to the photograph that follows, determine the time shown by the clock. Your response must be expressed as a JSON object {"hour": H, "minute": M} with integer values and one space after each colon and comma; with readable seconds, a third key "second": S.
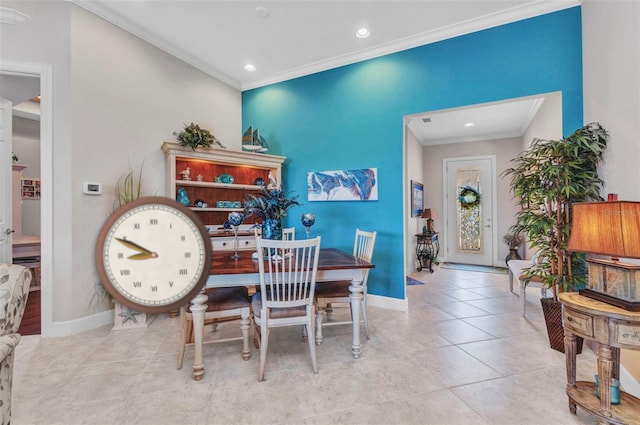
{"hour": 8, "minute": 49}
